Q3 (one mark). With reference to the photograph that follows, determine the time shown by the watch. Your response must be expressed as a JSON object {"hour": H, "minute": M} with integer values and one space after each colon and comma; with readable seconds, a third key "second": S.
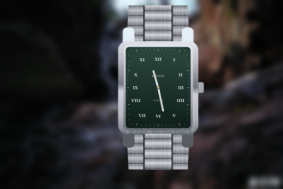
{"hour": 11, "minute": 28}
